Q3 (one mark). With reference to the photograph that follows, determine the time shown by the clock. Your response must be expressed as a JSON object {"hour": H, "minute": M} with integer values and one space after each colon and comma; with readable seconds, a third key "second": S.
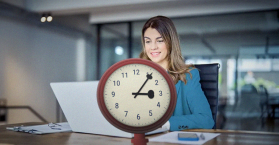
{"hour": 3, "minute": 6}
